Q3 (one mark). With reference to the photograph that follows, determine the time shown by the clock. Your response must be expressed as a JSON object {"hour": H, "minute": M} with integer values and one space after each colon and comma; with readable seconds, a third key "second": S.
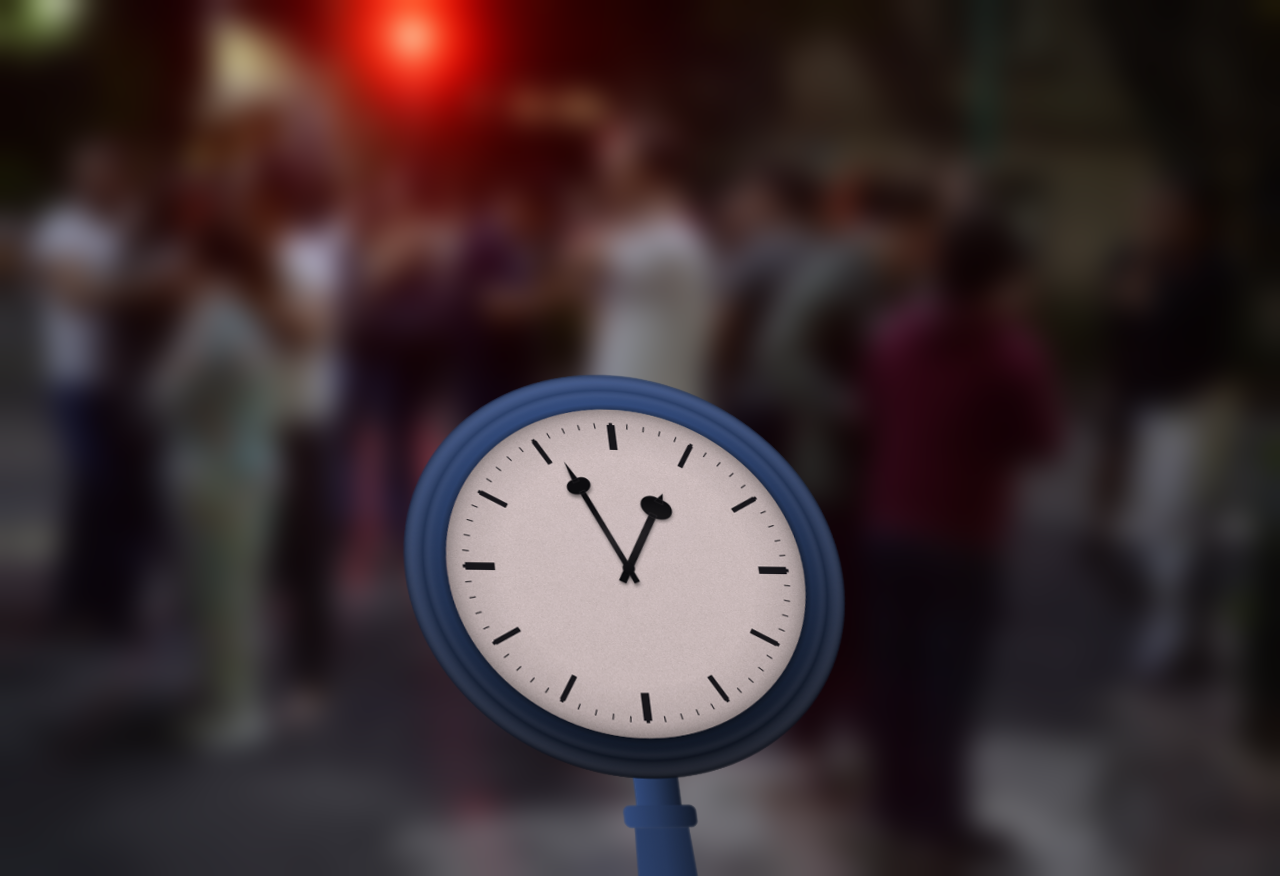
{"hour": 12, "minute": 56}
